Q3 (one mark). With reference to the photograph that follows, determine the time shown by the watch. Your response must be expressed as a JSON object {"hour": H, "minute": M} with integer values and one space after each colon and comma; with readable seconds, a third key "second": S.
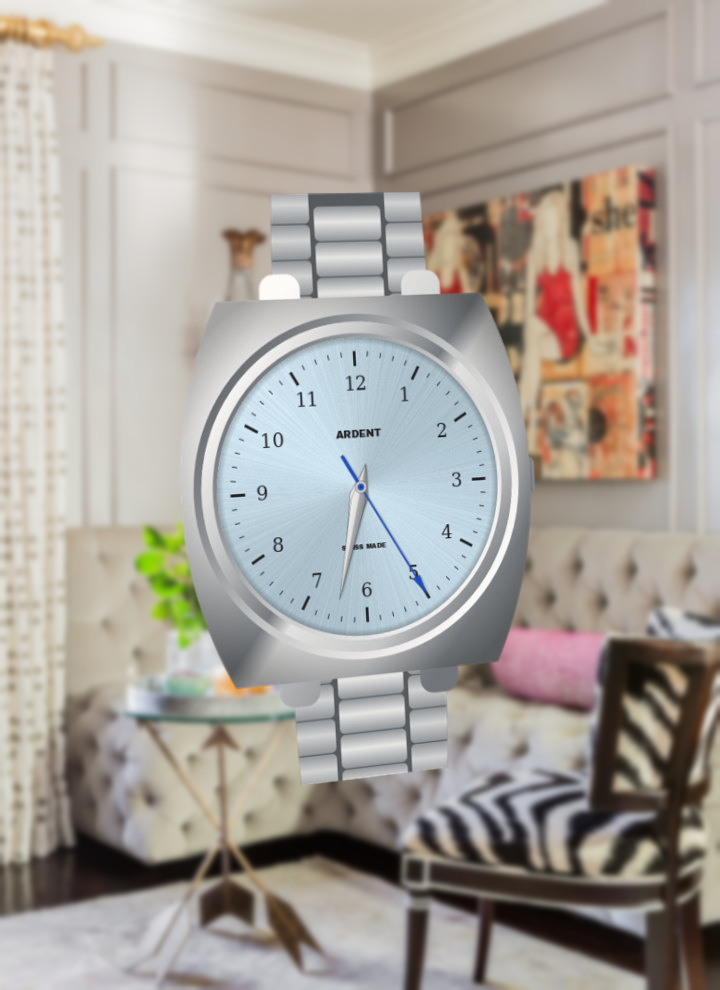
{"hour": 6, "minute": 32, "second": 25}
